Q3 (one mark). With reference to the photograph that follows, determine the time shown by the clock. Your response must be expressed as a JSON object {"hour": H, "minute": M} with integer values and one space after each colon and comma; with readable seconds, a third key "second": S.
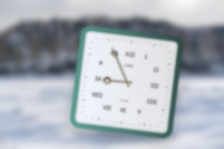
{"hour": 8, "minute": 55}
